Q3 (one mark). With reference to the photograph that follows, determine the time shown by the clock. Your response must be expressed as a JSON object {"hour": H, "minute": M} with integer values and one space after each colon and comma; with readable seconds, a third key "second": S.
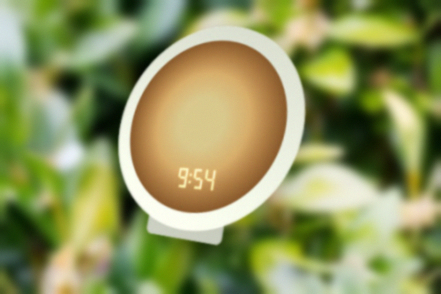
{"hour": 9, "minute": 54}
